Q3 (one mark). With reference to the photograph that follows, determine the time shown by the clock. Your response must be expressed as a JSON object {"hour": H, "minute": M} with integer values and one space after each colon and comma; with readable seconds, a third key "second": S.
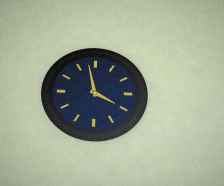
{"hour": 3, "minute": 58}
